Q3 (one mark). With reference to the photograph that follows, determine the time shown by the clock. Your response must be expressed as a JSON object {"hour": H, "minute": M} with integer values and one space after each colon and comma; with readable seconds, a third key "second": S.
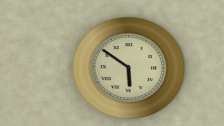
{"hour": 5, "minute": 51}
